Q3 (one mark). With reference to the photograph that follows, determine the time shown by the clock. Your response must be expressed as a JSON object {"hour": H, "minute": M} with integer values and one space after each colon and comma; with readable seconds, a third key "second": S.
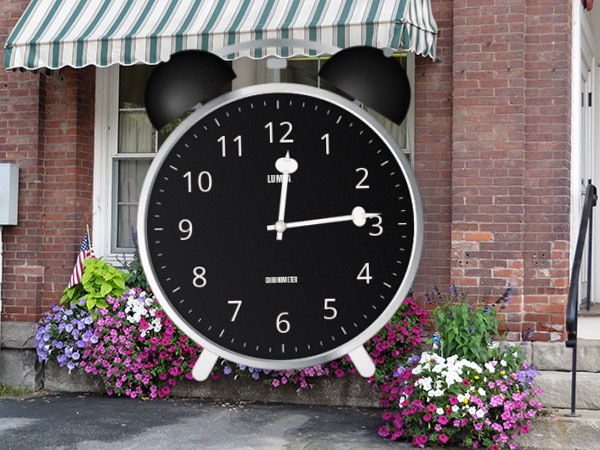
{"hour": 12, "minute": 14}
